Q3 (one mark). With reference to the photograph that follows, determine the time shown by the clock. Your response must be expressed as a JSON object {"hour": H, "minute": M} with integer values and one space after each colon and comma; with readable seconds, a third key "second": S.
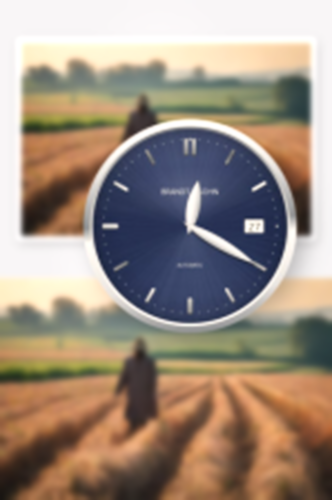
{"hour": 12, "minute": 20}
